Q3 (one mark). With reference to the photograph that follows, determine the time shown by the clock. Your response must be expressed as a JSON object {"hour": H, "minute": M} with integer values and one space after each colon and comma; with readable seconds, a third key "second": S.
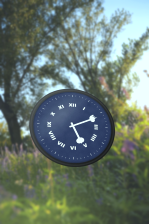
{"hour": 5, "minute": 11}
